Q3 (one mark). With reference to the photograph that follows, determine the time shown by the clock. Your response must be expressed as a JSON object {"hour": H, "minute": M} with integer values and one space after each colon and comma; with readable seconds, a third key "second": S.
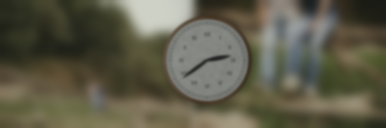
{"hour": 2, "minute": 39}
